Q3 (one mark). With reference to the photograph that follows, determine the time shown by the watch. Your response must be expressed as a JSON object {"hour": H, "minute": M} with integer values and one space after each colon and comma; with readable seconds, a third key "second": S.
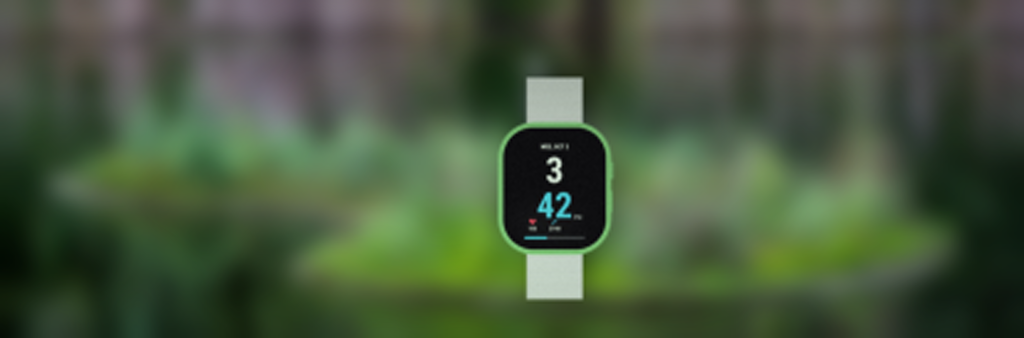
{"hour": 3, "minute": 42}
